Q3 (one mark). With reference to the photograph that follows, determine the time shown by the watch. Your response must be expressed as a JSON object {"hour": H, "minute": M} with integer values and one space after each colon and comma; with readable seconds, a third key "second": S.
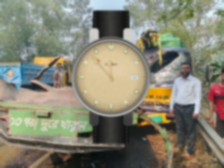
{"hour": 11, "minute": 53}
